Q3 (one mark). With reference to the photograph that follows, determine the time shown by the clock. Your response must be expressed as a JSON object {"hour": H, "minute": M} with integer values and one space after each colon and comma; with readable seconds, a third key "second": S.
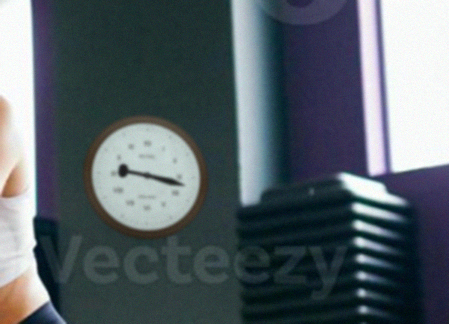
{"hour": 9, "minute": 17}
